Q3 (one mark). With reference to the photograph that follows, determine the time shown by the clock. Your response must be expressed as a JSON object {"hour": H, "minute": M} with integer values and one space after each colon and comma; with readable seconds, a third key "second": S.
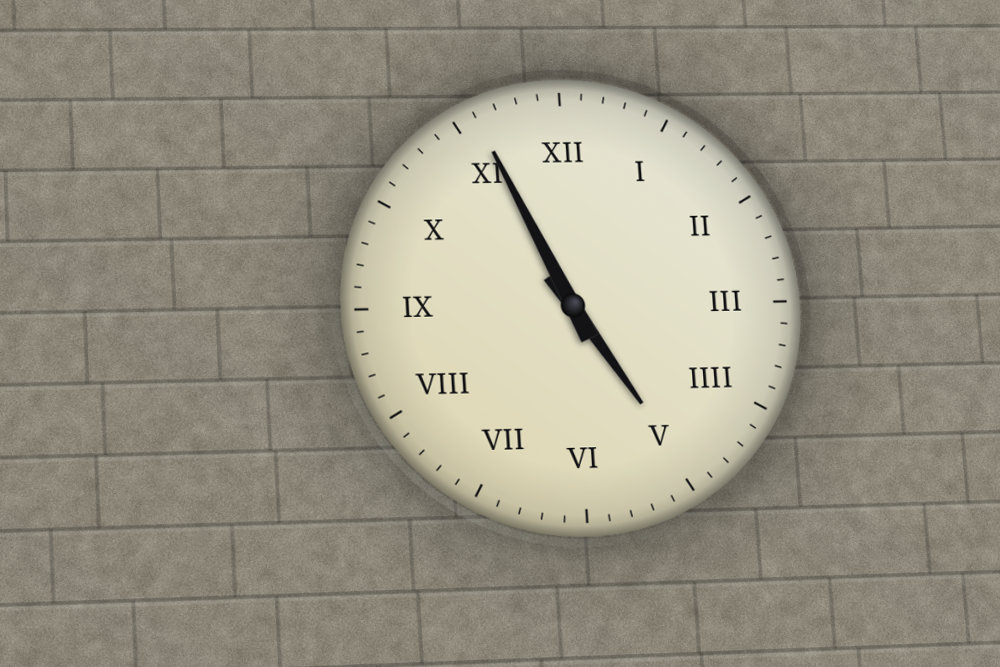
{"hour": 4, "minute": 56}
